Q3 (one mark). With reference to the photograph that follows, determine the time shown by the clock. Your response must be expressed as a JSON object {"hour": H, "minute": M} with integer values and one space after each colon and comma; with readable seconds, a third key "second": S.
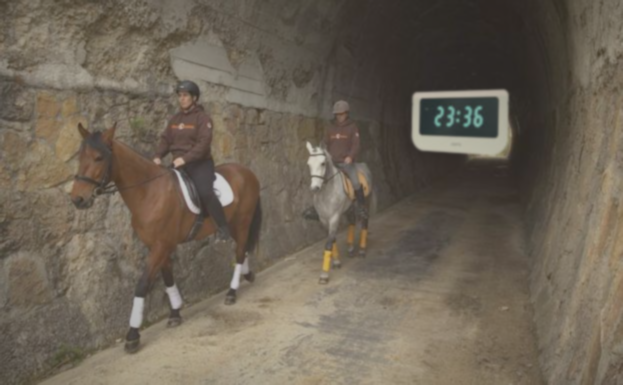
{"hour": 23, "minute": 36}
